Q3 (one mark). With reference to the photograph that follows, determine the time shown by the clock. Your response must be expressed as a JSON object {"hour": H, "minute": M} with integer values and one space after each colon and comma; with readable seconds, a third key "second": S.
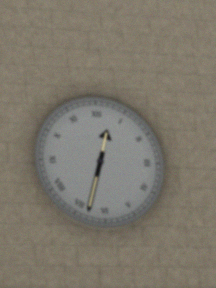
{"hour": 12, "minute": 33}
